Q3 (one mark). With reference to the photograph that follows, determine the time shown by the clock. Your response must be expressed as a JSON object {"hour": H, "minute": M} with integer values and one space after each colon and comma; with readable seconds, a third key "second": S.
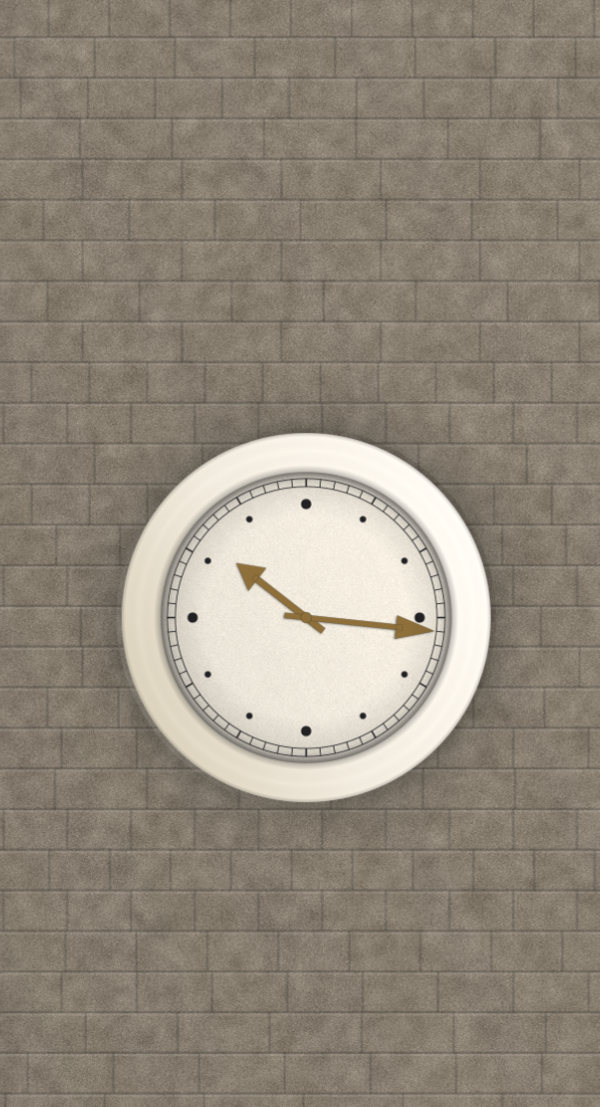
{"hour": 10, "minute": 16}
